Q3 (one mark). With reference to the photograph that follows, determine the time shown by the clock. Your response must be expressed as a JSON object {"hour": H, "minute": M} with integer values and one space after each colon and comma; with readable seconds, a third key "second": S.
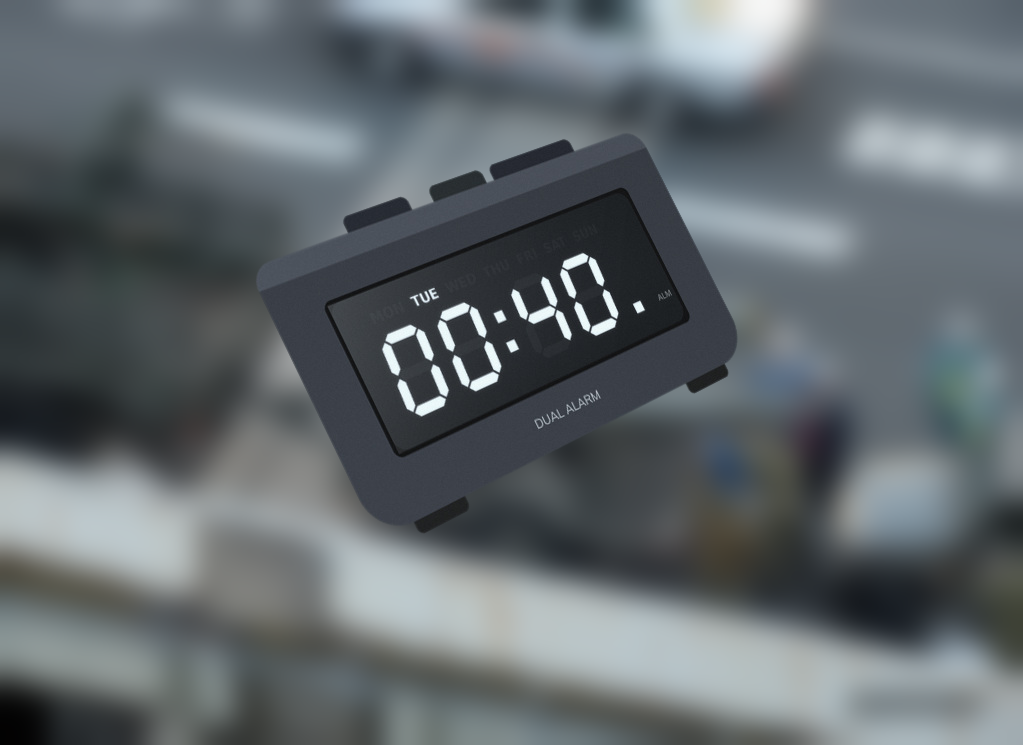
{"hour": 0, "minute": 40}
